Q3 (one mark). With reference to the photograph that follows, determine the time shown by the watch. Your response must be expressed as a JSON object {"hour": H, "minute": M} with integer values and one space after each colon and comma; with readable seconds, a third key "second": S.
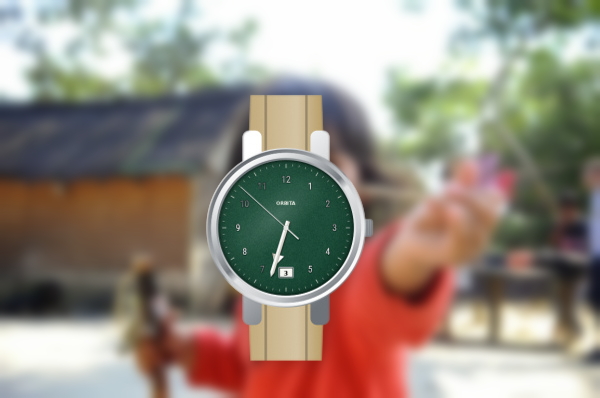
{"hour": 6, "minute": 32, "second": 52}
